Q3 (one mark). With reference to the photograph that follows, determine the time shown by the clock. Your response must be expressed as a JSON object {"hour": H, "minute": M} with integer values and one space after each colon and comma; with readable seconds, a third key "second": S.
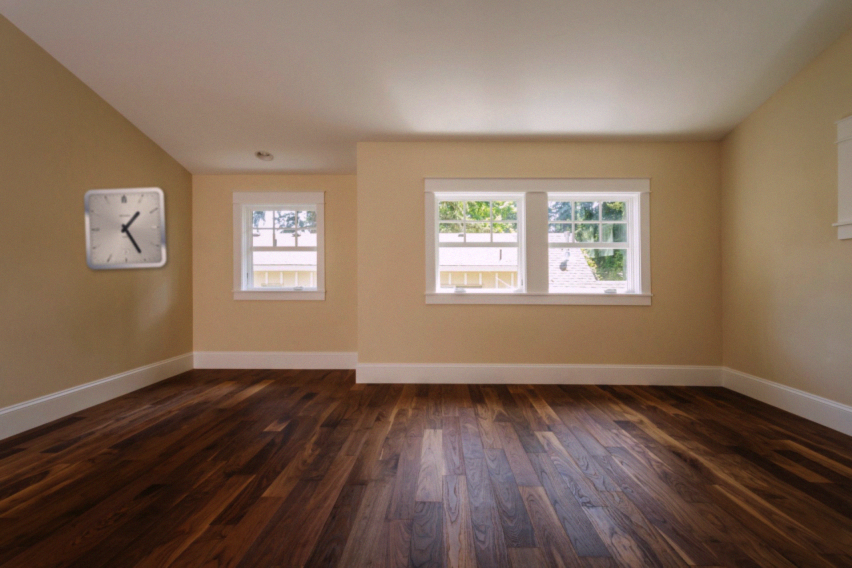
{"hour": 1, "minute": 25}
